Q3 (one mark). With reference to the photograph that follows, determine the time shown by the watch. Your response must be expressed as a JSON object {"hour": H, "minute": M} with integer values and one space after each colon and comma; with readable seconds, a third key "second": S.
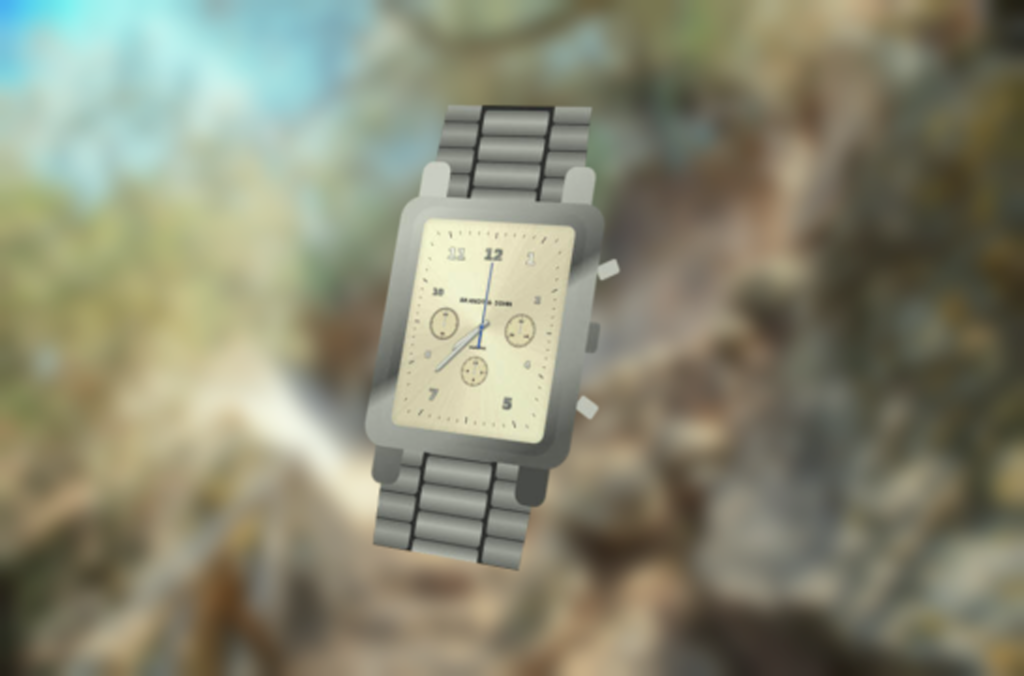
{"hour": 7, "minute": 37}
